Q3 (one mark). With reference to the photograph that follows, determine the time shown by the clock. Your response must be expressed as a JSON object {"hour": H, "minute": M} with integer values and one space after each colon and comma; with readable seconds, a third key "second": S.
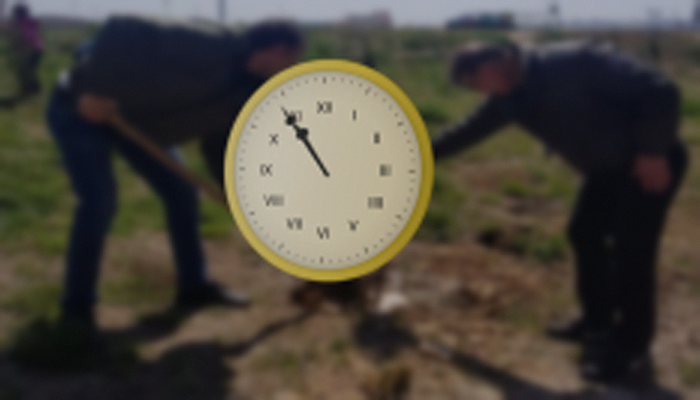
{"hour": 10, "minute": 54}
